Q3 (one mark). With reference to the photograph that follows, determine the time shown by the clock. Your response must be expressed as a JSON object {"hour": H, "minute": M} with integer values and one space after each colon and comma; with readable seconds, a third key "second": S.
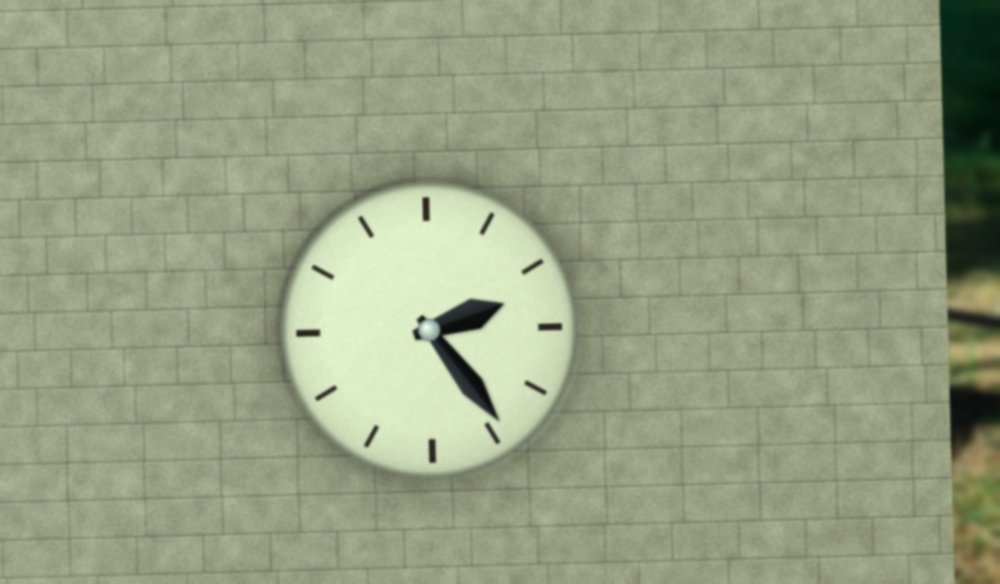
{"hour": 2, "minute": 24}
